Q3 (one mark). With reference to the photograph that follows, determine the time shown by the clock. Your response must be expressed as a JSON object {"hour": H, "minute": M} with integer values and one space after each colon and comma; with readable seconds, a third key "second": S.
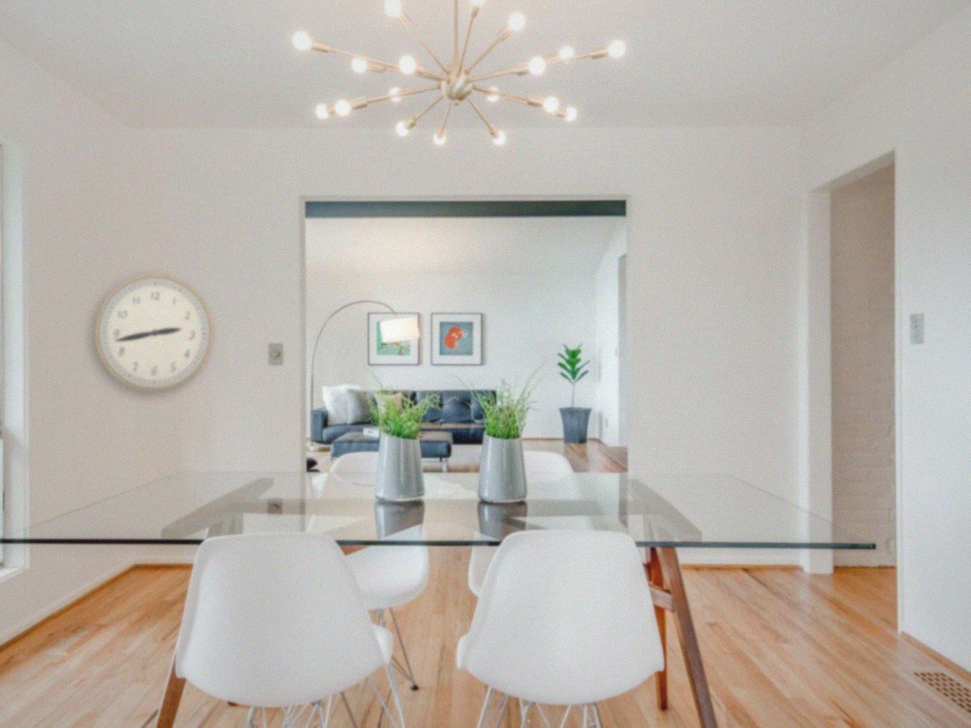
{"hour": 2, "minute": 43}
